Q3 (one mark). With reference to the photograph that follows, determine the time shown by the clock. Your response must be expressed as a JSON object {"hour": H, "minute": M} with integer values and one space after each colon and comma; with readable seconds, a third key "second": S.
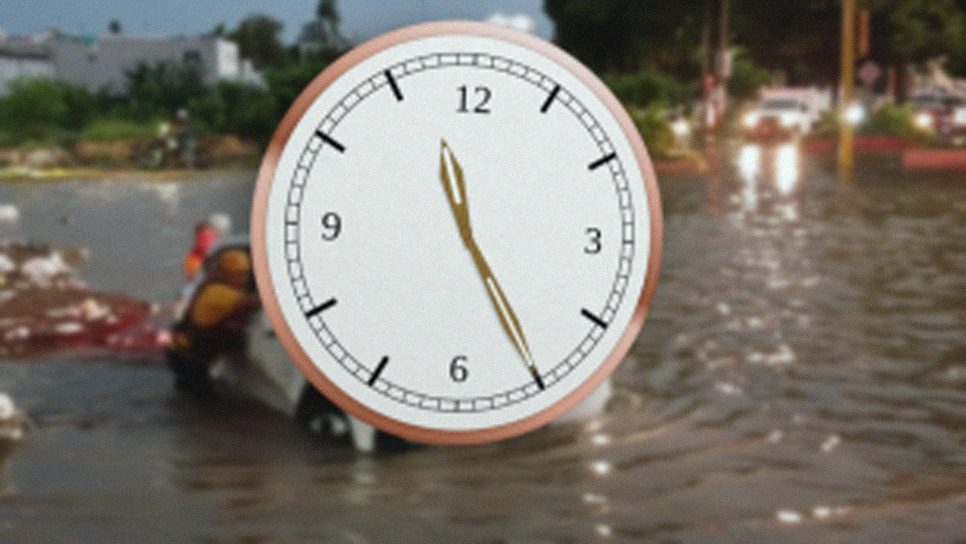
{"hour": 11, "minute": 25}
